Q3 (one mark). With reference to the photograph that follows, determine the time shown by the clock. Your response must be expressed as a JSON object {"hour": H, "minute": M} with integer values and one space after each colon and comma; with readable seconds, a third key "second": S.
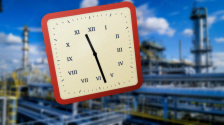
{"hour": 11, "minute": 28}
